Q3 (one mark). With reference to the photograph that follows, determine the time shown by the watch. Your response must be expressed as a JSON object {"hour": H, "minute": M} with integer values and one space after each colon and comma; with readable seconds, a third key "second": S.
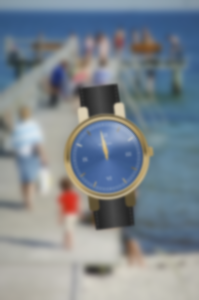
{"hour": 11, "minute": 59}
